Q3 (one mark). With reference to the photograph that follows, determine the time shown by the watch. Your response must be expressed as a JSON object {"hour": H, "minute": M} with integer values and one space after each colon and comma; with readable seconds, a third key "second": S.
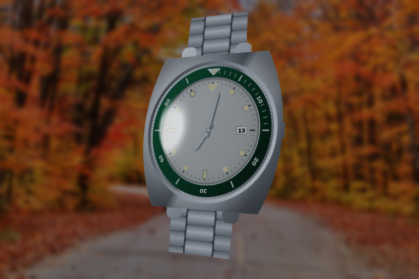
{"hour": 7, "minute": 2}
